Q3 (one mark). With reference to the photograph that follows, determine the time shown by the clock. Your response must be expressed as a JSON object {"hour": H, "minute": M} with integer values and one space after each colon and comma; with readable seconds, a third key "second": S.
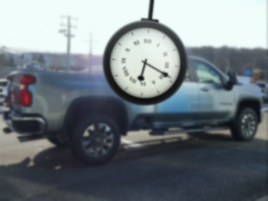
{"hour": 6, "minute": 19}
